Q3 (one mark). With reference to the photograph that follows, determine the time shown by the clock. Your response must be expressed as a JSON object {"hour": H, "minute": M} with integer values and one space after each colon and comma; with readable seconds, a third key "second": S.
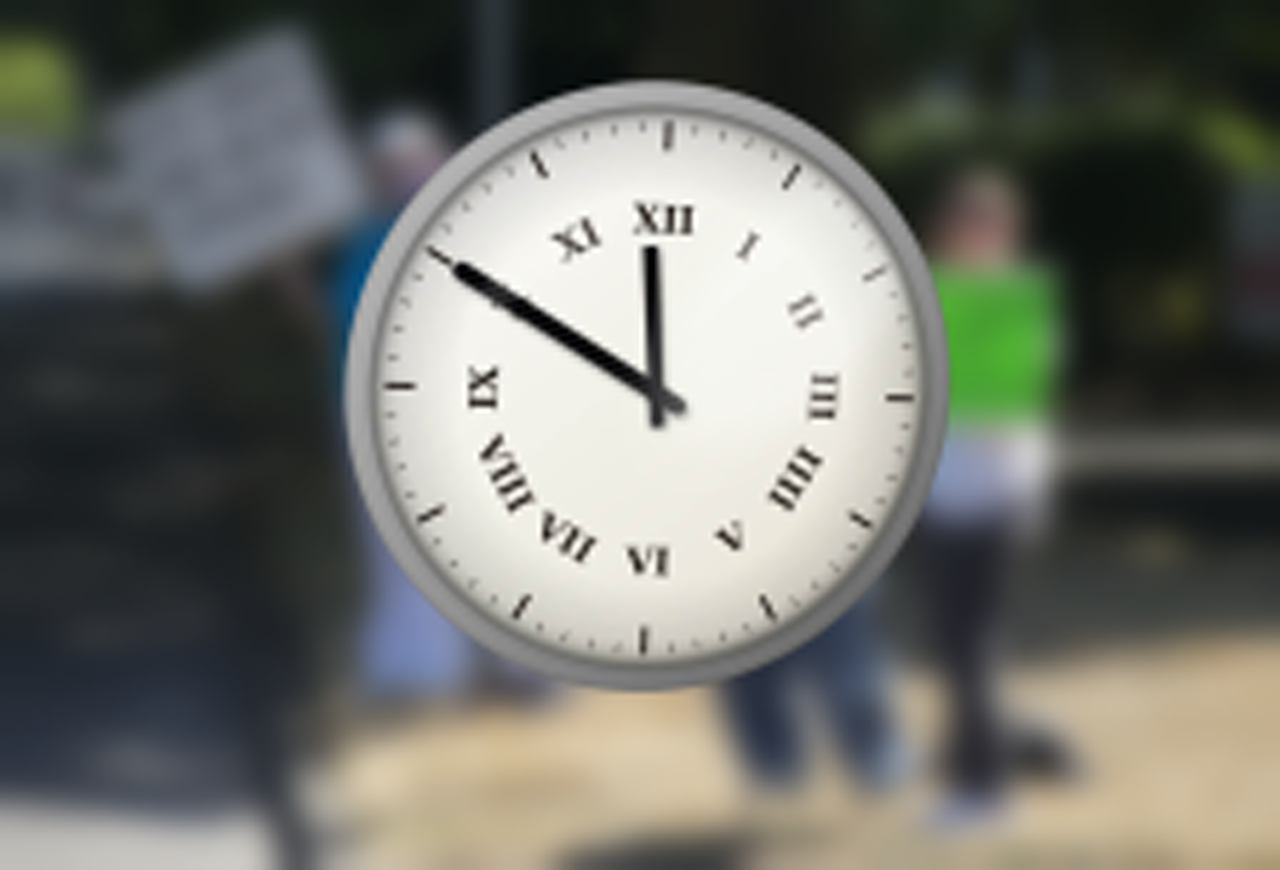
{"hour": 11, "minute": 50}
